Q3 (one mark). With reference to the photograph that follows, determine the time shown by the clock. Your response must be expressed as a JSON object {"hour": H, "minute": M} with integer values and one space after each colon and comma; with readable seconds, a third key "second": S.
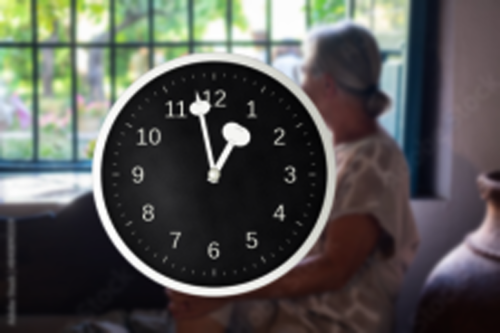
{"hour": 12, "minute": 58}
